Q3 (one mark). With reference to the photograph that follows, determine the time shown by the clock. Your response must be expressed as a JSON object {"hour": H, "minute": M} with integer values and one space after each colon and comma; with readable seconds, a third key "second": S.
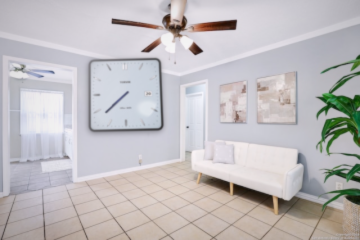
{"hour": 7, "minute": 38}
